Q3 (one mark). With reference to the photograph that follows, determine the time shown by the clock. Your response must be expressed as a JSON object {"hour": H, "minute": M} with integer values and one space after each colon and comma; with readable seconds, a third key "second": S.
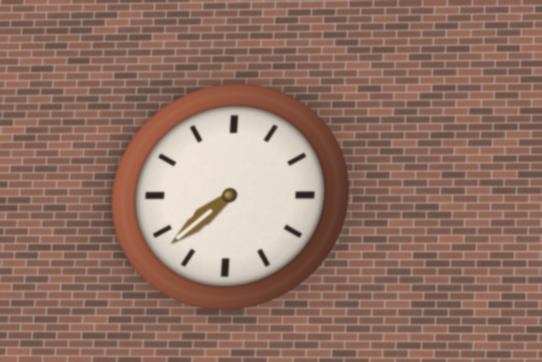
{"hour": 7, "minute": 38}
